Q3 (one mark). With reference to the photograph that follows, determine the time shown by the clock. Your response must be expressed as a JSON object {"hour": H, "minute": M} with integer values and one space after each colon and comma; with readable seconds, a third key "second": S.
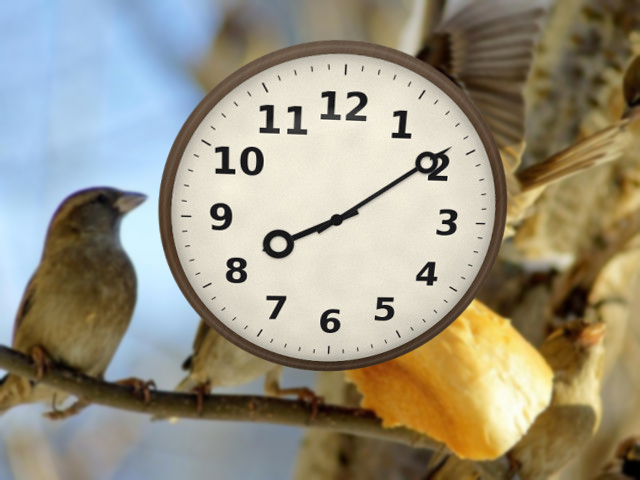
{"hour": 8, "minute": 9}
